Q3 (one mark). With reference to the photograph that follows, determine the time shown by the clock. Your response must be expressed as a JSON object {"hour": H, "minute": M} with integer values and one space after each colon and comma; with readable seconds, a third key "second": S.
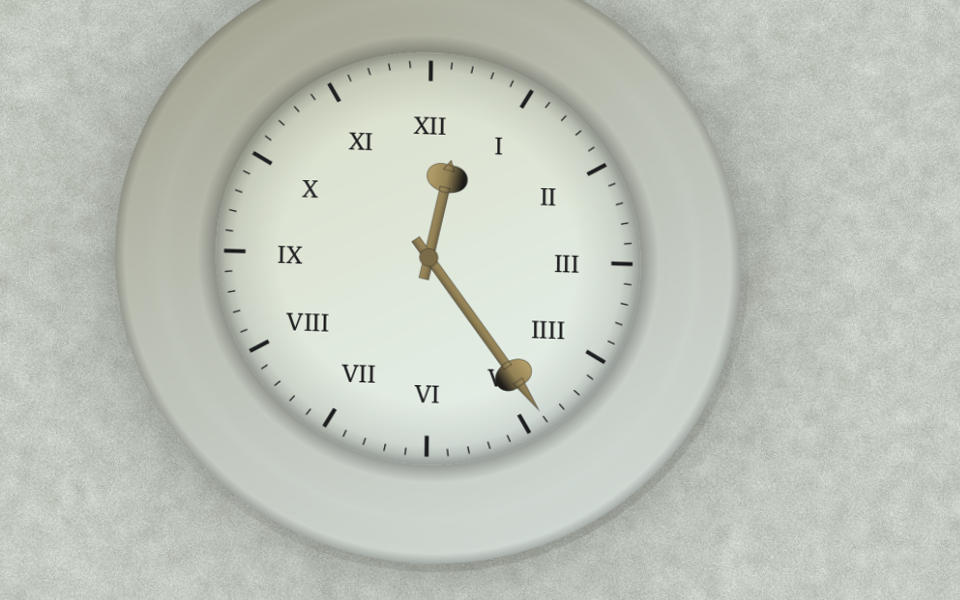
{"hour": 12, "minute": 24}
